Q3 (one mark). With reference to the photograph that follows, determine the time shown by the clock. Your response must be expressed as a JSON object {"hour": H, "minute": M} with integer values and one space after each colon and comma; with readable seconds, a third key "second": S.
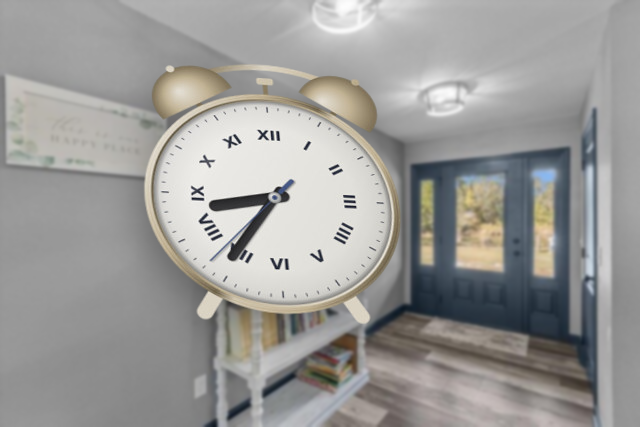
{"hour": 8, "minute": 35, "second": 37}
